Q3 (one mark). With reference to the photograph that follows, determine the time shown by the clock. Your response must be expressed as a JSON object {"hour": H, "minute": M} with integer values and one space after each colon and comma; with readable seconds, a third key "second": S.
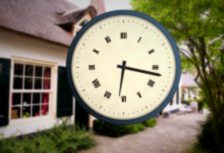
{"hour": 6, "minute": 17}
